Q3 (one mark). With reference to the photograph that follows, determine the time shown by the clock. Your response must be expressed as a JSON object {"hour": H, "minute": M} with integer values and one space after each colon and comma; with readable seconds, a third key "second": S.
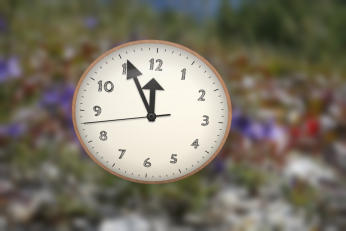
{"hour": 11, "minute": 55, "second": 43}
